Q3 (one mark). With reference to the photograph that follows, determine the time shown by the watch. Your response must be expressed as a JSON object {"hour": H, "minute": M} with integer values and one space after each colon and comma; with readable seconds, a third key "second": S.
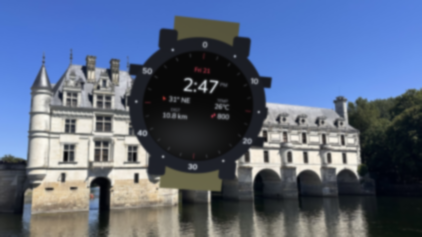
{"hour": 2, "minute": 47}
